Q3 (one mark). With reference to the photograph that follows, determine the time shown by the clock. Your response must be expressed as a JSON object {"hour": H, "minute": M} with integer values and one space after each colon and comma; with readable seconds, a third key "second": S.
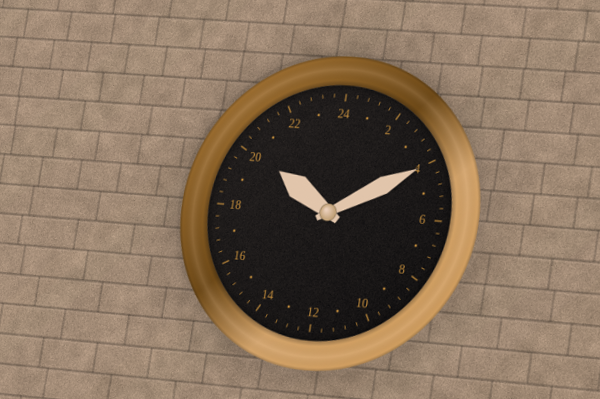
{"hour": 20, "minute": 10}
